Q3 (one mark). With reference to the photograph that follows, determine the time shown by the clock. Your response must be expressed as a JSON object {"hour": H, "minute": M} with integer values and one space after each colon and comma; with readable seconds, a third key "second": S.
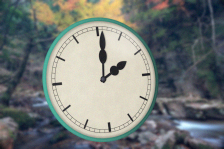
{"hour": 2, "minute": 1}
